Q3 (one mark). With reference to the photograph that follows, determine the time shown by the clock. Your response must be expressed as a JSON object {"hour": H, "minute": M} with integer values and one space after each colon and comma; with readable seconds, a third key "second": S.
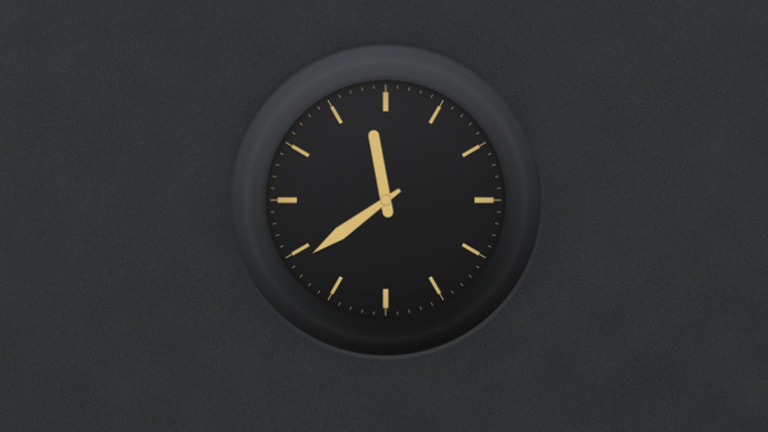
{"hour": 11, "minute": 39}
